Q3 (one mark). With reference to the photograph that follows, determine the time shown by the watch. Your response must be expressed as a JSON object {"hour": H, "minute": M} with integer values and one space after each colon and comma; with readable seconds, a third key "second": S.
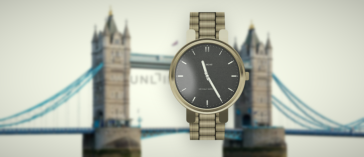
{"hour": 11, "minute": 25}
